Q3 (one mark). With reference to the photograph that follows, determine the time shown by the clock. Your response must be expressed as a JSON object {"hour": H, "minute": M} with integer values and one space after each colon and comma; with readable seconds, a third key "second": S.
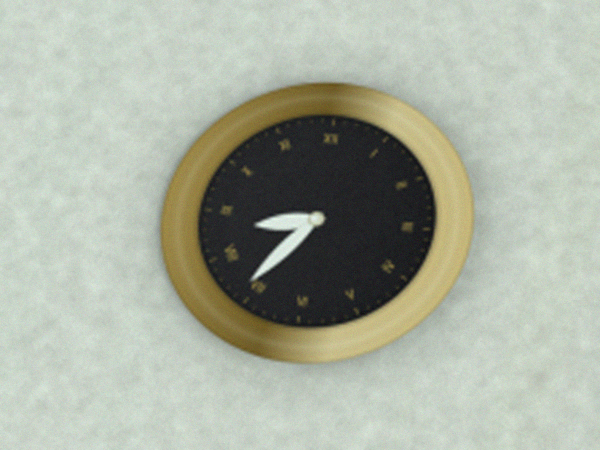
{"hour": 8, "minute": 36}
